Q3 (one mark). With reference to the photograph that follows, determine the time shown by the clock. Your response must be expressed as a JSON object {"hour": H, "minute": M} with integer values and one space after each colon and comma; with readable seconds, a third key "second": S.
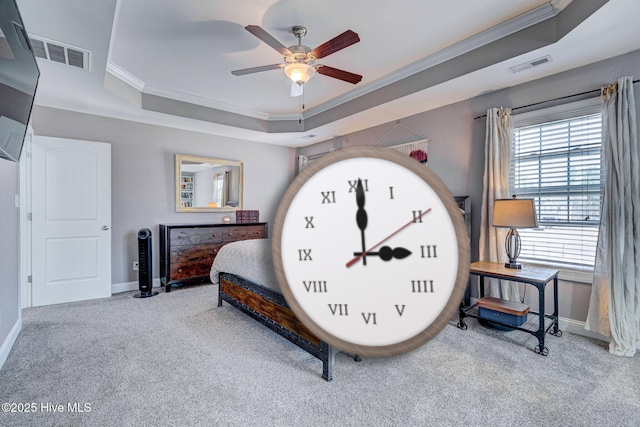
{"hour": 3, "minute": 0, "second": 10}
